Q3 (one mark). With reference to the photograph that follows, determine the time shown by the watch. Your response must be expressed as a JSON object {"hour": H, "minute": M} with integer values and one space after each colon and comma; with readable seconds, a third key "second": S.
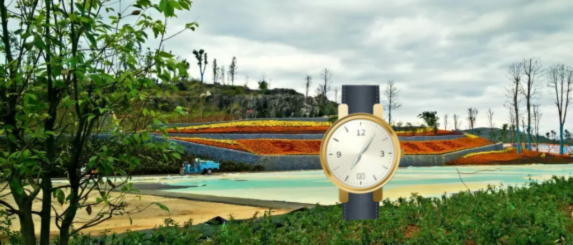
{"hour": 7, "minute": 6}
